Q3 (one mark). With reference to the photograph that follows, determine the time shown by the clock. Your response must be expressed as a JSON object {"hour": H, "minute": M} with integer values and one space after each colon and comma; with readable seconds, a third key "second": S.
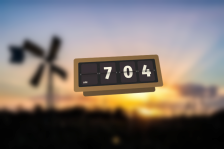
{"hour": 7, "minute": 4}
